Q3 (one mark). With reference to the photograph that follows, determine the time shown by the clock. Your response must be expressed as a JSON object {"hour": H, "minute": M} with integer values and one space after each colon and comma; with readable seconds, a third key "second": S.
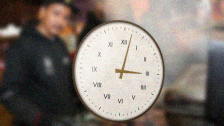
{"hour": 3, "minute": 2}
